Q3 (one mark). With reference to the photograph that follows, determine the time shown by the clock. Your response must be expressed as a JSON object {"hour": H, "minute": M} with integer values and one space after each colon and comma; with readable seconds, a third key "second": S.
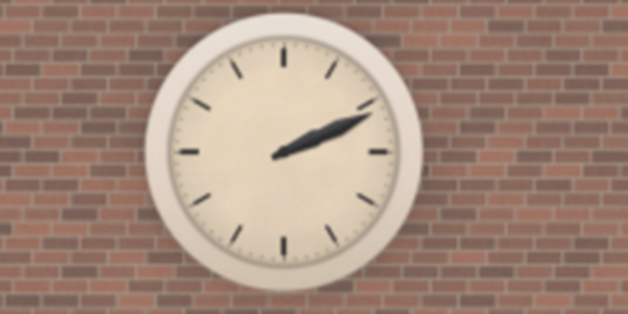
{"hour": 2, "minute": 11}
